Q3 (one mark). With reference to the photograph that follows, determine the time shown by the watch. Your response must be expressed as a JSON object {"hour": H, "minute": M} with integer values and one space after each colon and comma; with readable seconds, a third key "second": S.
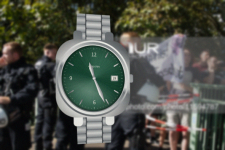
{"hour": 11, "minute": 26}
